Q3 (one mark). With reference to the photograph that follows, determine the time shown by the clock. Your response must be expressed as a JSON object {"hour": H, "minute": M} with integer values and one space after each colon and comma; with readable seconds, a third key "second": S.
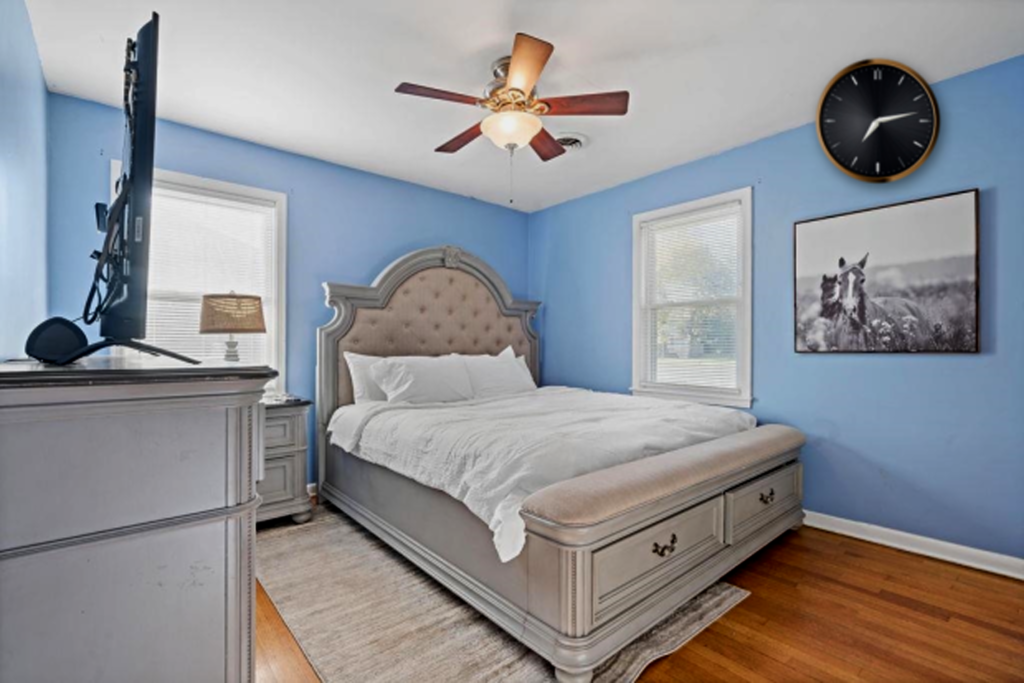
{"hour": 7, "minute": 13}
